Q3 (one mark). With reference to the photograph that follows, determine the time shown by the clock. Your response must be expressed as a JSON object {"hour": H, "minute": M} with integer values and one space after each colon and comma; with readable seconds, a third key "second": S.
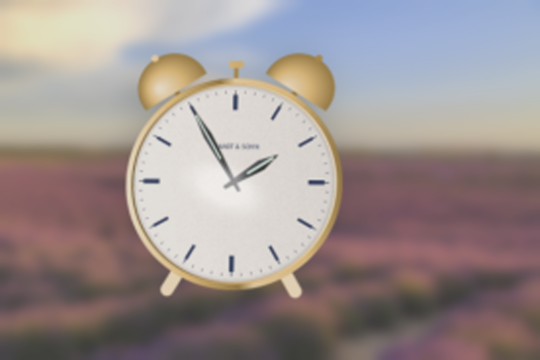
{"hour": 1, "minute": 55}
